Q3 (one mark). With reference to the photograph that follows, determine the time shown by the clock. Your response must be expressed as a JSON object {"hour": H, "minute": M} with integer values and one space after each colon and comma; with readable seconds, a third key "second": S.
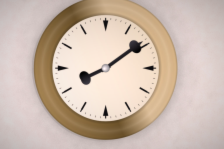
{"hour": 8, "minute": 9}
